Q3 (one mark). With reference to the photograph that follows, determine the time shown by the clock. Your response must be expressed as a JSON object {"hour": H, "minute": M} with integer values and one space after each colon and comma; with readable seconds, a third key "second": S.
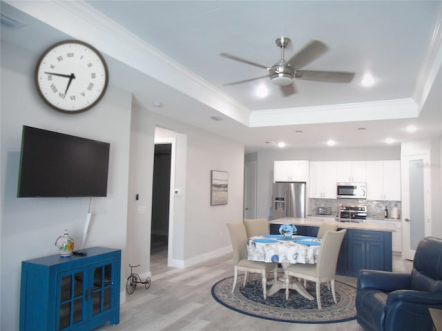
{"hour": 6, "minute": 47}
